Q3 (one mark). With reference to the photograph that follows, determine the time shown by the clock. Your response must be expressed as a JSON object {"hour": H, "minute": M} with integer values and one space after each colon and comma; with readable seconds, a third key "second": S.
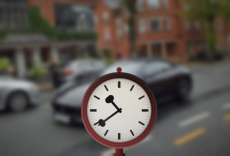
{"hour": 10, "minute": 39}
